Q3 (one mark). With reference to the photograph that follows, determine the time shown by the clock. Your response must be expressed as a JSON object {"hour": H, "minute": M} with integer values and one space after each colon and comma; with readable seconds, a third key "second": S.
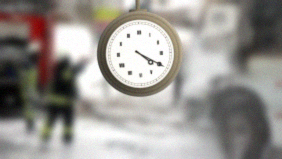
{"hour": 4, "minute": 20}
